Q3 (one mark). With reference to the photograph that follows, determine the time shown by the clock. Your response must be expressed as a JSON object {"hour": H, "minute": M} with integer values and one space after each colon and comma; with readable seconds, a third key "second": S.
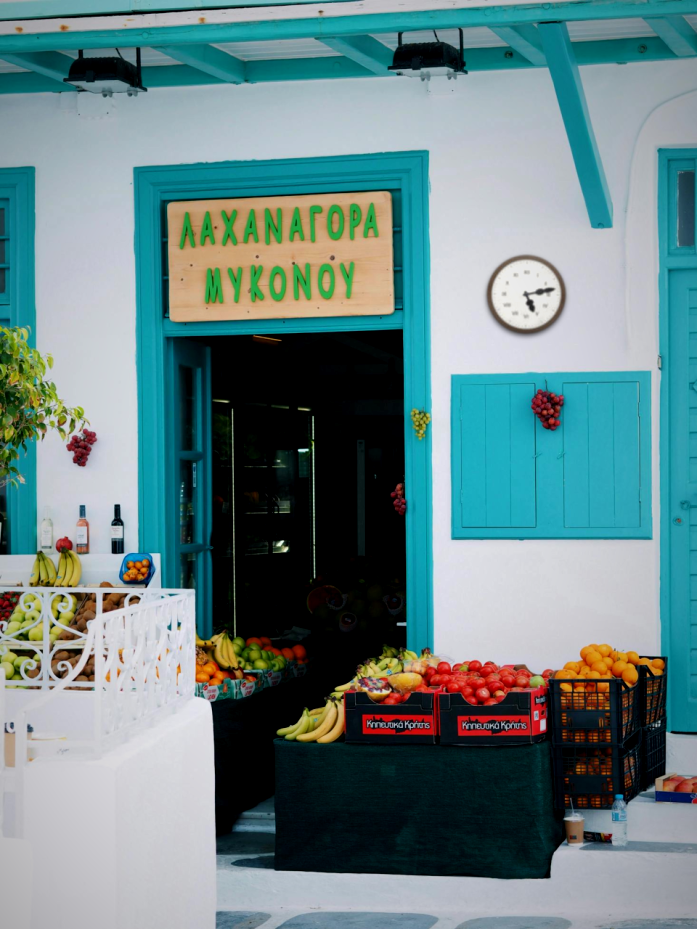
{"hour": 5, "minute": 13}
